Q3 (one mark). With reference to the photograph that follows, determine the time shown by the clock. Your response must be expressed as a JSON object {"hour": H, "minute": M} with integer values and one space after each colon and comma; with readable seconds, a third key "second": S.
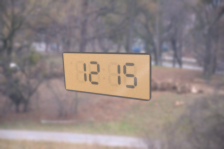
{"hour": 12, "minute": 15}
